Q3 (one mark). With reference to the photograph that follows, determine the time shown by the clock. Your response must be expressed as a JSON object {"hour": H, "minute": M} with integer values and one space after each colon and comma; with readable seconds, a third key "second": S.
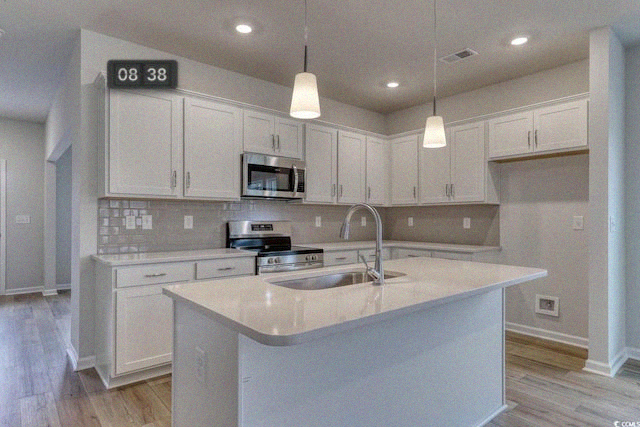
{"hour": 8, "minute": 38}
